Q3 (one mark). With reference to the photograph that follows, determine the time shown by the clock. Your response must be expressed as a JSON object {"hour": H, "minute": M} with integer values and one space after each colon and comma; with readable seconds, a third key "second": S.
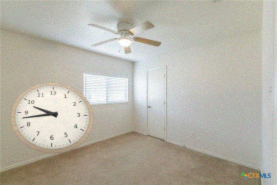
{"hour": 9, "minute": 43}
